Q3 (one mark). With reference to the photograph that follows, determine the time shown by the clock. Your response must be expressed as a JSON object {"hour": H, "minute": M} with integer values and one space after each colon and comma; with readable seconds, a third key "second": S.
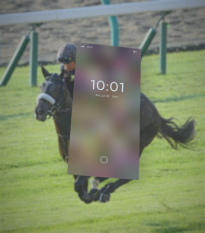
{"hour": 10, "minute": 1}
